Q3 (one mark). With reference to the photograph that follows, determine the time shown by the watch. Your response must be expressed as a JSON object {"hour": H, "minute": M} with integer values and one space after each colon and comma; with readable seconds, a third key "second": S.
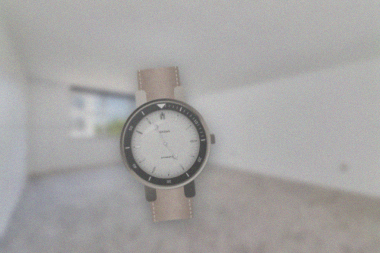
{"hour": 4, "minute": 56}
